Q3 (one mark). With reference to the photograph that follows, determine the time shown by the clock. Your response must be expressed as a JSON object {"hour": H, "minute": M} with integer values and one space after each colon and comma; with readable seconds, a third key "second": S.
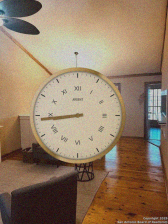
{"hour": 8, "minute": 44}
